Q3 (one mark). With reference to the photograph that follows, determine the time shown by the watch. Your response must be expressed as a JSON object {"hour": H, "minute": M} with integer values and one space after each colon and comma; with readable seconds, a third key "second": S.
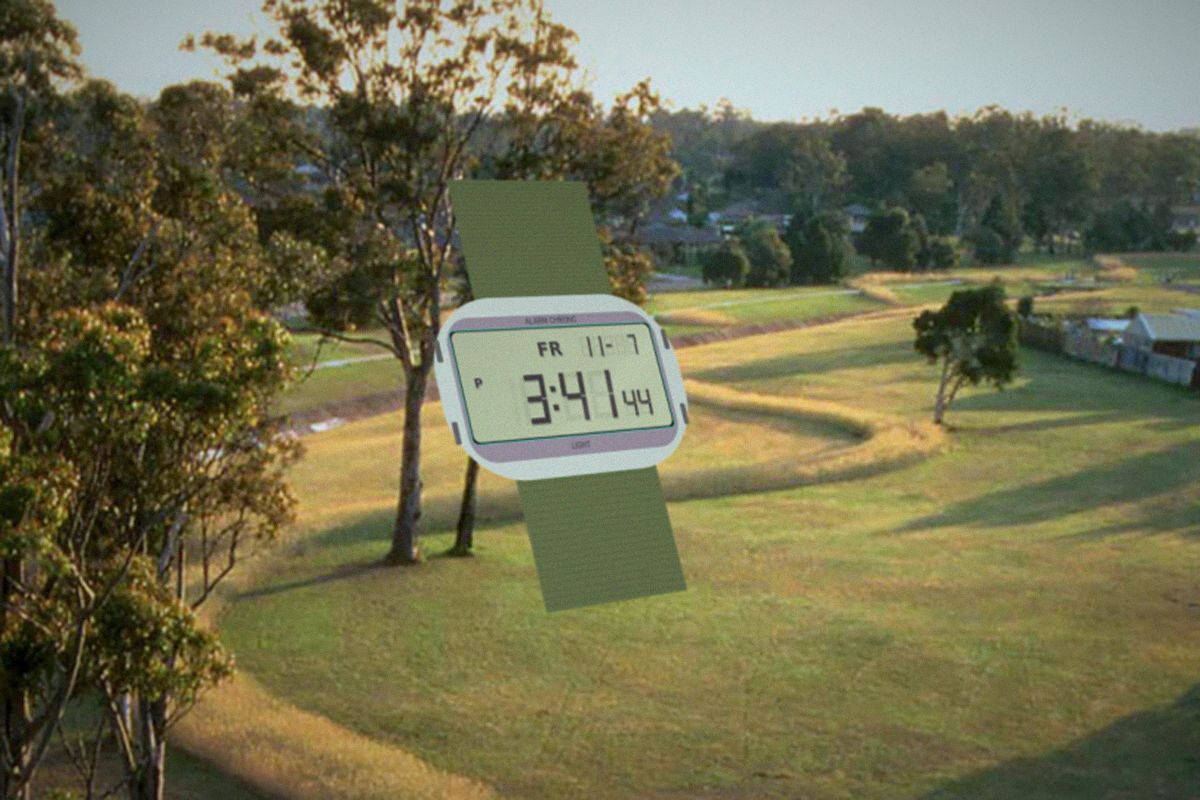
{"hour": 3, "minute": 41, "second": 44}
